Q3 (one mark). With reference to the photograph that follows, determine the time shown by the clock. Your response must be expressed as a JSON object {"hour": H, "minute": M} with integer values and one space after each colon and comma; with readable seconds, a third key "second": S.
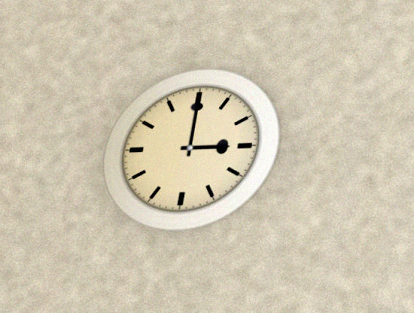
{"hour": 3, "minute": 0}
